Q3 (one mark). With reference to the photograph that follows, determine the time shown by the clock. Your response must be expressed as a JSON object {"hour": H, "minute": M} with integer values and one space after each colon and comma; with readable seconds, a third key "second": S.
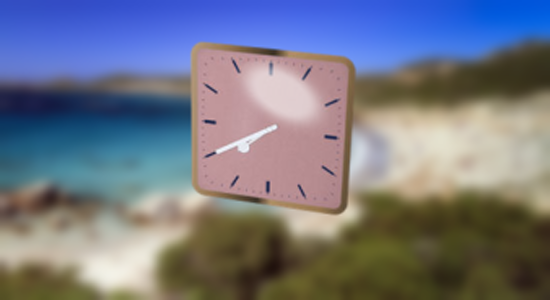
{"hour": 7, "minute": 40}
